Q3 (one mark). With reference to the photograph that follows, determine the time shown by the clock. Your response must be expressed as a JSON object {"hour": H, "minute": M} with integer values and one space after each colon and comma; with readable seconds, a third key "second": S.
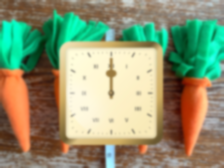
{"hour": 12, "minute": 0}
